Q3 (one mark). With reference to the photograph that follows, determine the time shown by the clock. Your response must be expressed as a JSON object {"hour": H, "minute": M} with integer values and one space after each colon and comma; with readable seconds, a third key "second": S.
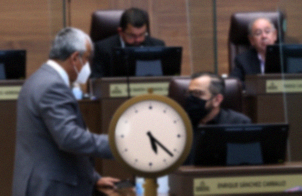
{"hour": 5, "minute": 22}
